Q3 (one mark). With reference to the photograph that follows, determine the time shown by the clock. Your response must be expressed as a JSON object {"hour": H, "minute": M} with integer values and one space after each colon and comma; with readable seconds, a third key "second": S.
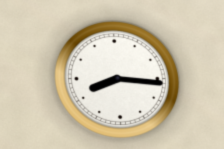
{"hour": 8, "minute": 16}
